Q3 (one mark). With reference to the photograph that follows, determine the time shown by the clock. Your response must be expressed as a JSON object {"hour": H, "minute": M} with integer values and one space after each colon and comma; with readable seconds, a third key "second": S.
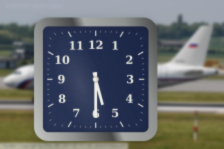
{"hour": 5, "minute": 30}
